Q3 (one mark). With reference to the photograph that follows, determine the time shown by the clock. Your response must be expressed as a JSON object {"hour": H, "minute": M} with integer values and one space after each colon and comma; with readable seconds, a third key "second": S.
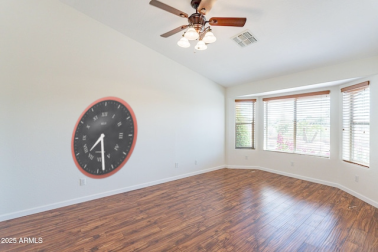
{"hour": 7, "minute": 28}
